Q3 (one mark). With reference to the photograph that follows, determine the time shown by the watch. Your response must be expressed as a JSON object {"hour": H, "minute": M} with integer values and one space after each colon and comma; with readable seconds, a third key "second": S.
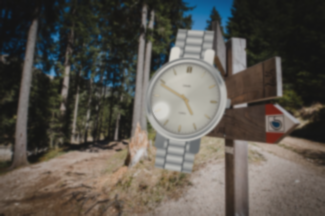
{"hour": 4, "minute": 49}
